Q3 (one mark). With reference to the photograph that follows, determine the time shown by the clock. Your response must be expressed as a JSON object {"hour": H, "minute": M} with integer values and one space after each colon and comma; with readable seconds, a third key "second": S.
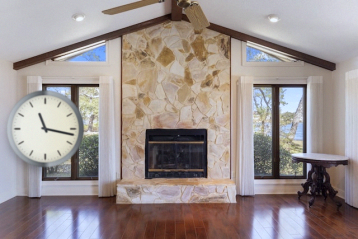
{"hour": 11, "minute": 17}
